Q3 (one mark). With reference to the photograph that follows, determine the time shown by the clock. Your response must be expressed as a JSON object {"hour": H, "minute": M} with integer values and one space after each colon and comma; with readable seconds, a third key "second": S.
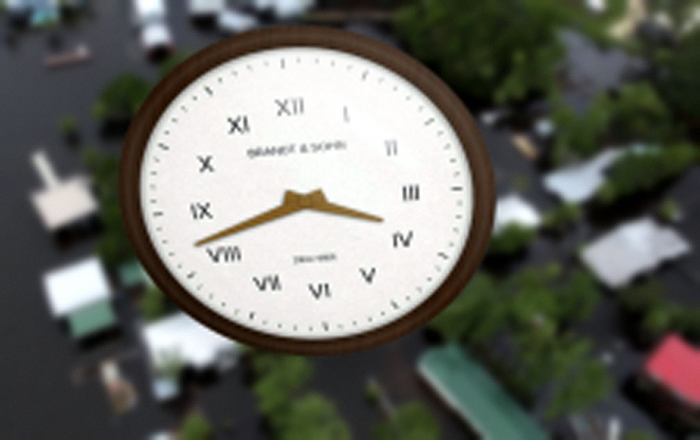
{"hour": 3, "minute": 42}
